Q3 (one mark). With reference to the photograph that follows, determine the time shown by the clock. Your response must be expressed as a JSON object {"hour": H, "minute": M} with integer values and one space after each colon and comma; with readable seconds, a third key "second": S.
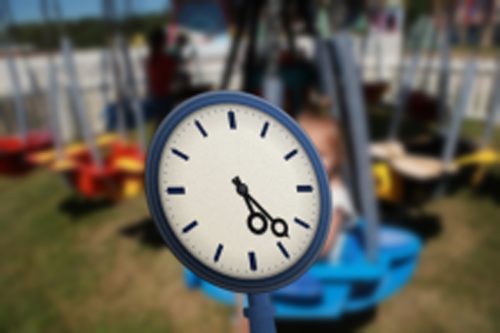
{"hour": 5, "minute": 23}
